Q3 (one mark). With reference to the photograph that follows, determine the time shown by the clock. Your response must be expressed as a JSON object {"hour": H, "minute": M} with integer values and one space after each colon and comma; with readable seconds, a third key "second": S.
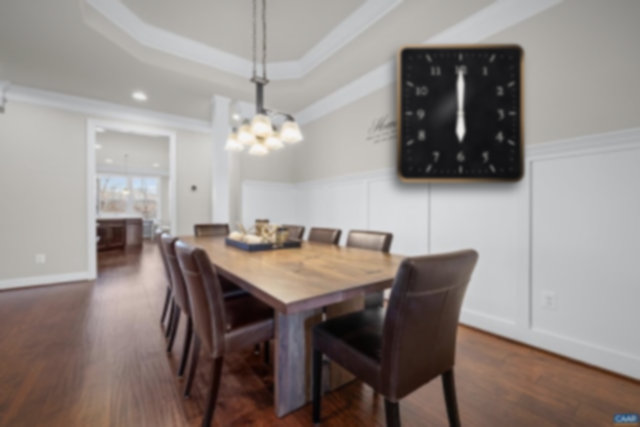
{"hour": 6, "minute": 0}
